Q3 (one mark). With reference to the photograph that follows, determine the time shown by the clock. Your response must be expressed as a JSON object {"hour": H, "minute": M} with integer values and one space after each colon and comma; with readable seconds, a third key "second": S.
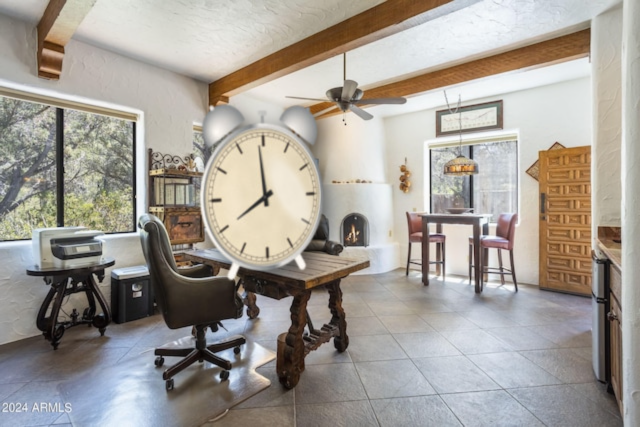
{"hour": 7, "minute": 59}
